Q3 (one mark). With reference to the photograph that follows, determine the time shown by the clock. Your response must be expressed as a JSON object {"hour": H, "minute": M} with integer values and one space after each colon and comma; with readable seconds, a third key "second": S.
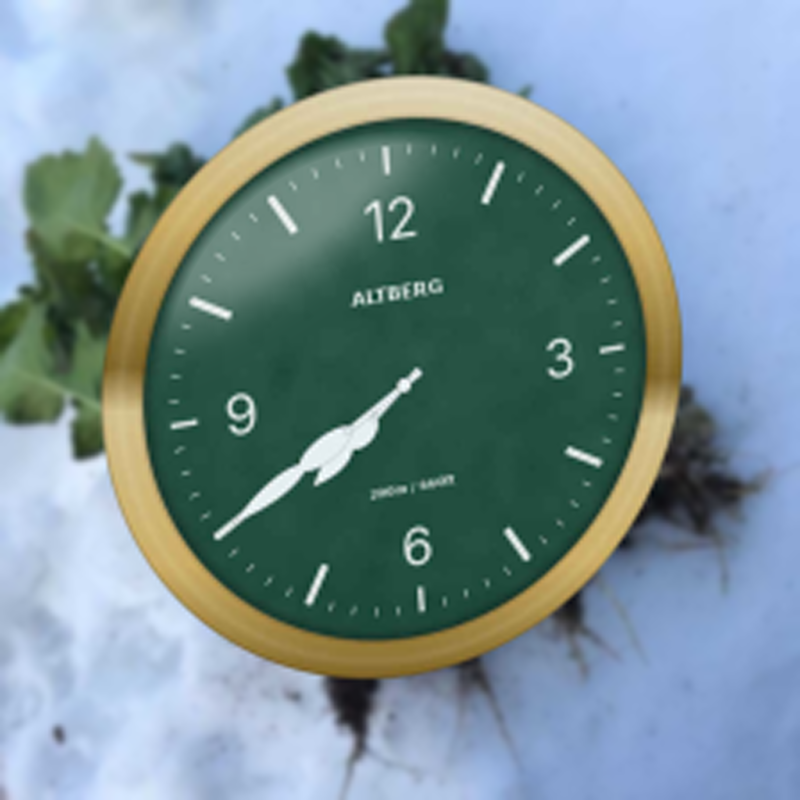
{"hour": 7, "minute": 40}
